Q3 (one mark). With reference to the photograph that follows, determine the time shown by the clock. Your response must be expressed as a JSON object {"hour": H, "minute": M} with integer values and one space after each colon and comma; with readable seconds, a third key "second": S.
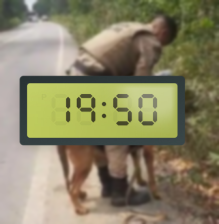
{"hour": 19, "minute": 50}
